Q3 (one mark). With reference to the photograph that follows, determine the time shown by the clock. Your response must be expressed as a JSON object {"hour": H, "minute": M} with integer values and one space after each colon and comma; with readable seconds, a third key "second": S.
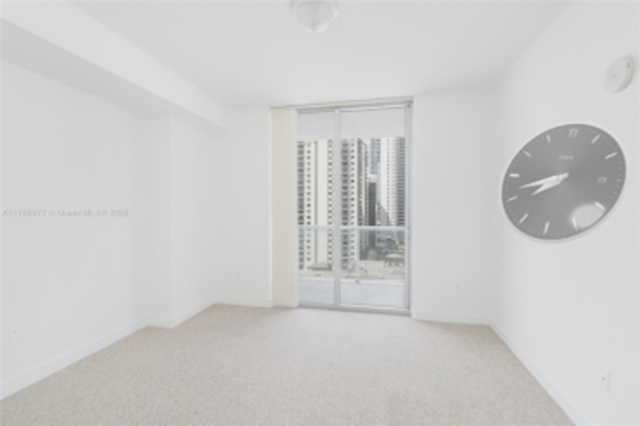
{"hour": 7, "minute": 42}
